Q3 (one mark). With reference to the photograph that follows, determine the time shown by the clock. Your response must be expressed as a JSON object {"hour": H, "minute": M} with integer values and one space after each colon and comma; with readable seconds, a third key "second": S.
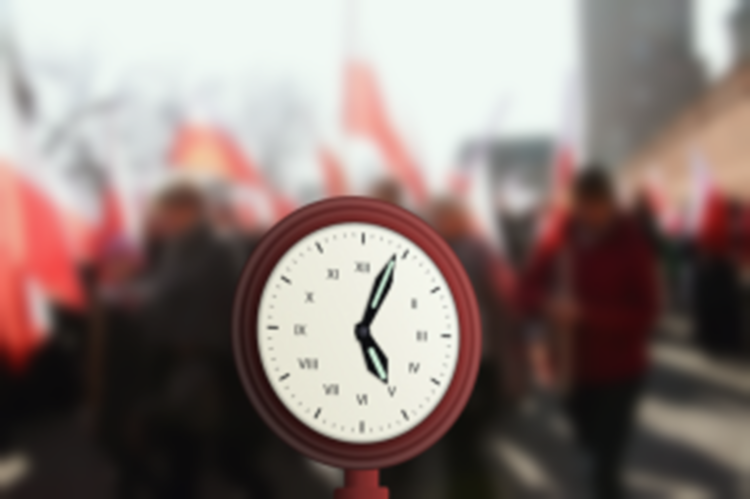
{"hour": 5, "minute": 4}
